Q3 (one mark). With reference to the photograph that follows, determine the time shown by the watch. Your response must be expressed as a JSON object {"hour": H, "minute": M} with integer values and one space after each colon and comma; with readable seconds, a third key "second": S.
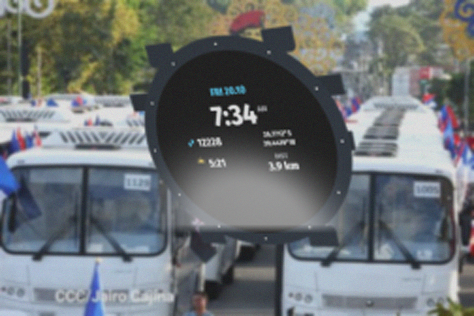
{"hour": 7, "minute": 34}
